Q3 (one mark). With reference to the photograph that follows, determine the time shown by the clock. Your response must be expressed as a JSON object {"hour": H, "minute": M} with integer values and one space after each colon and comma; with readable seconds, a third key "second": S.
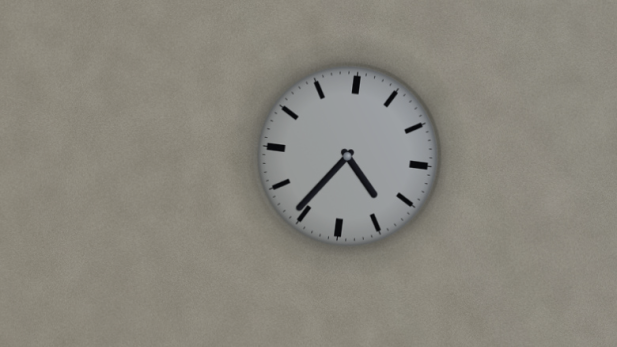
{"hour": 4, "minute": 36}
